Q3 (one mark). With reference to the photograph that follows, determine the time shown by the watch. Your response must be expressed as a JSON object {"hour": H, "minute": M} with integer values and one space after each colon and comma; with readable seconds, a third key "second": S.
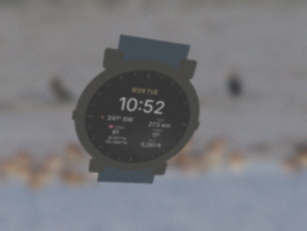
{"hour": 10, "minute": 52}
